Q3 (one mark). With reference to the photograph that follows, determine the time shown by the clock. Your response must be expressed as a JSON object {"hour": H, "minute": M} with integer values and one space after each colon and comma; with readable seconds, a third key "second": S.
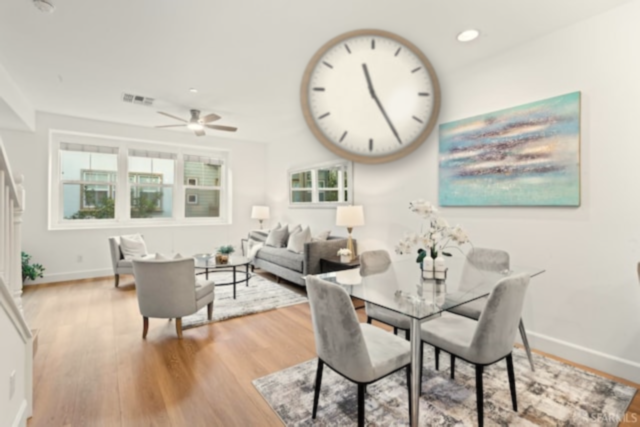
{"hour": 11, "minute": 25}
